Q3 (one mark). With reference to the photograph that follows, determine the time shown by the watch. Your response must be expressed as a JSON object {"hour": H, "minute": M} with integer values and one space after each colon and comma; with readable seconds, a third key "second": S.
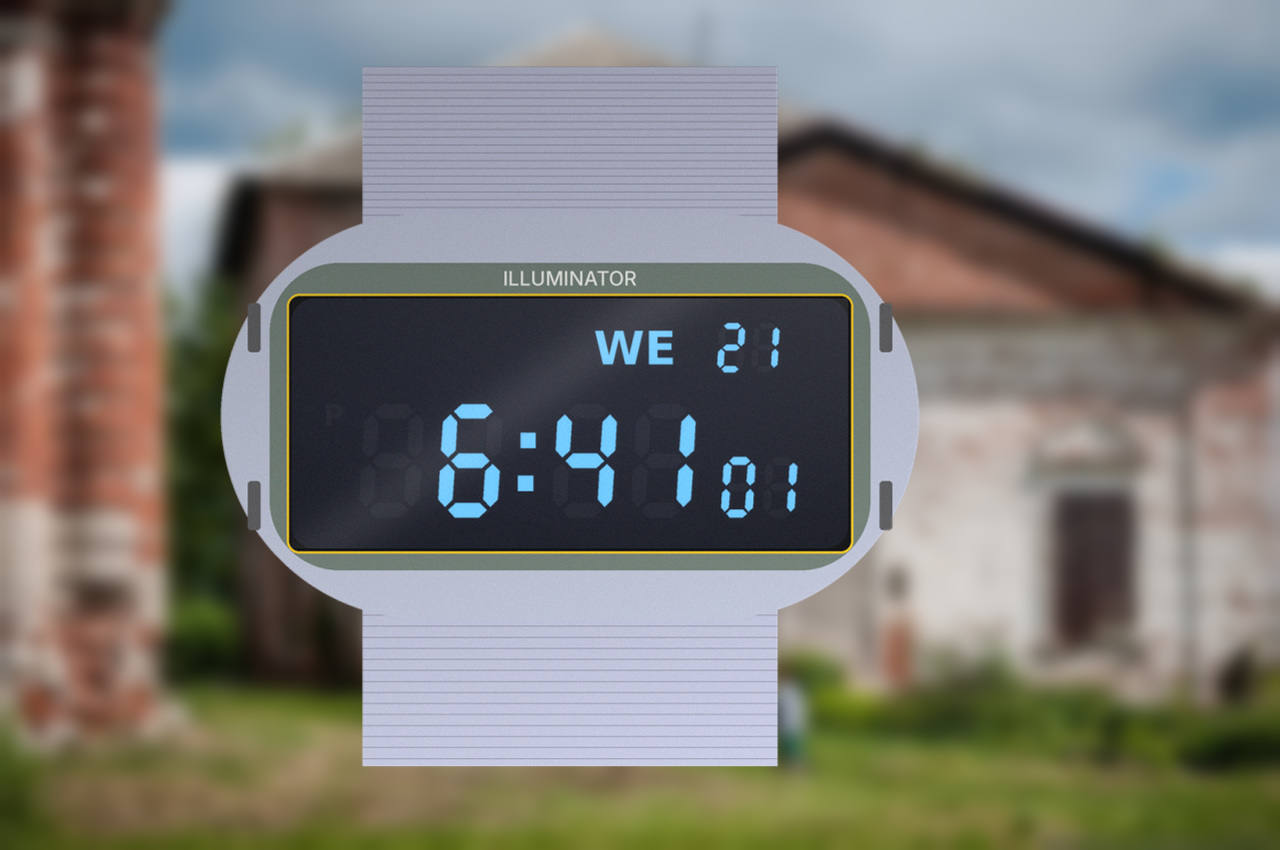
{"hour": 6, "minute": 41, "second": 1}
